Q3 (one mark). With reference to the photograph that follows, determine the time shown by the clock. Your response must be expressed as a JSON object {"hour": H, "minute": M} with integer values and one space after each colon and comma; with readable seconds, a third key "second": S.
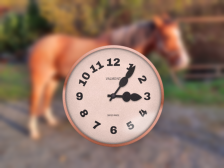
{"hour": 3, "minute": 6}
